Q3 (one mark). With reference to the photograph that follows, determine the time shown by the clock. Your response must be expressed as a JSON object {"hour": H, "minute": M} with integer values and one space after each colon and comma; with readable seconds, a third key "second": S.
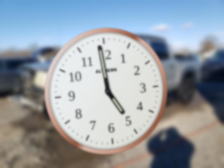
{"hour": 4, "minute": 59}
